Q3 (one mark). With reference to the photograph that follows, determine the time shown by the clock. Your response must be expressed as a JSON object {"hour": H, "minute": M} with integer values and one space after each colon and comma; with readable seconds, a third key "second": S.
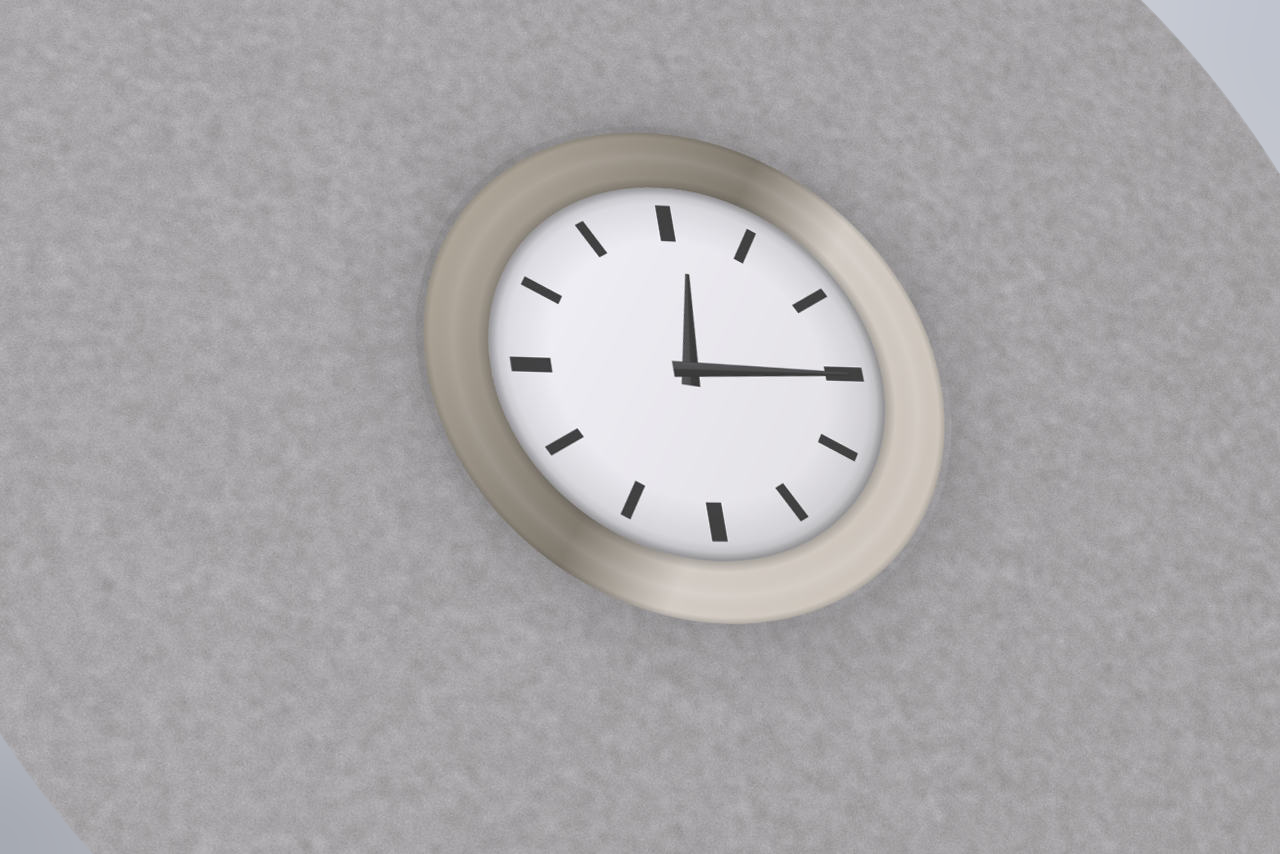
{"hour": 12, "minute": 15}
